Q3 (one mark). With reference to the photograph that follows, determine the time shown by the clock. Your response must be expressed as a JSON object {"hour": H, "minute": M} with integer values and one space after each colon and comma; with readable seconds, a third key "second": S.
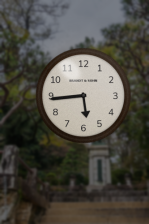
{"hour": 5, "minute": 44}
